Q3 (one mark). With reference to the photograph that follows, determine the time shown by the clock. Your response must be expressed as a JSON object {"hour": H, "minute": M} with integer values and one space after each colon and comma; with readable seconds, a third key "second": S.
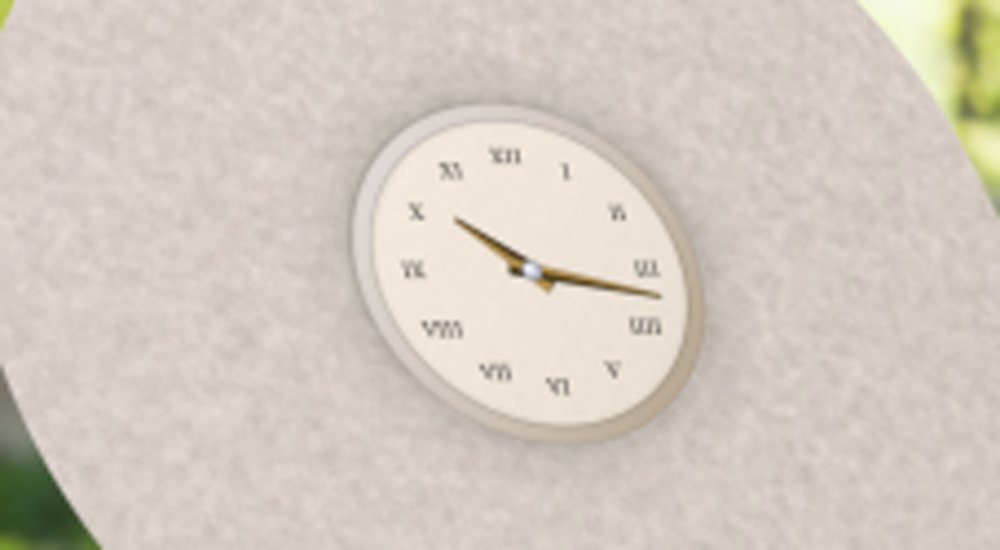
{"hour": 10, "minute": 17}
